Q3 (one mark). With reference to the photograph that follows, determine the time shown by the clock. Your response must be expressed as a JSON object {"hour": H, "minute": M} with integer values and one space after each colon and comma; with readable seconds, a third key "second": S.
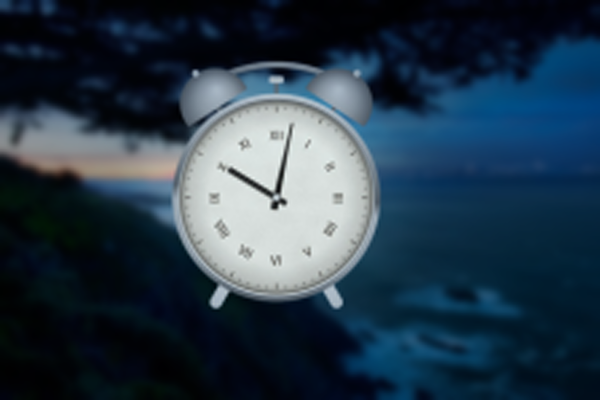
{"hour": 10, "minute": 2}
